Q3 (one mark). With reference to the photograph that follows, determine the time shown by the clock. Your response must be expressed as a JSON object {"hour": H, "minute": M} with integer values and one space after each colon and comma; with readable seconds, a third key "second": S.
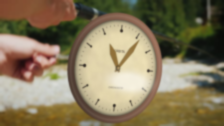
{"hour": 11, "minute": 6}
